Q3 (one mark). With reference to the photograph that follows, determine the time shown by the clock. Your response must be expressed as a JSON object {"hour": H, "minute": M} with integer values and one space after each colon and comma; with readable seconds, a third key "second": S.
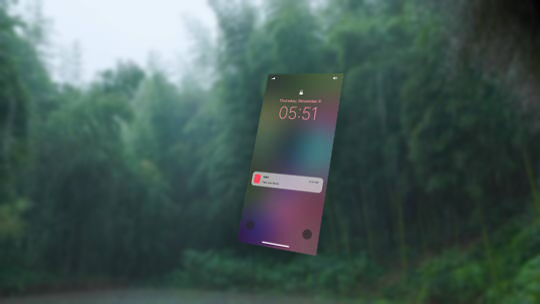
{"hour": 5, "minute": 51}
